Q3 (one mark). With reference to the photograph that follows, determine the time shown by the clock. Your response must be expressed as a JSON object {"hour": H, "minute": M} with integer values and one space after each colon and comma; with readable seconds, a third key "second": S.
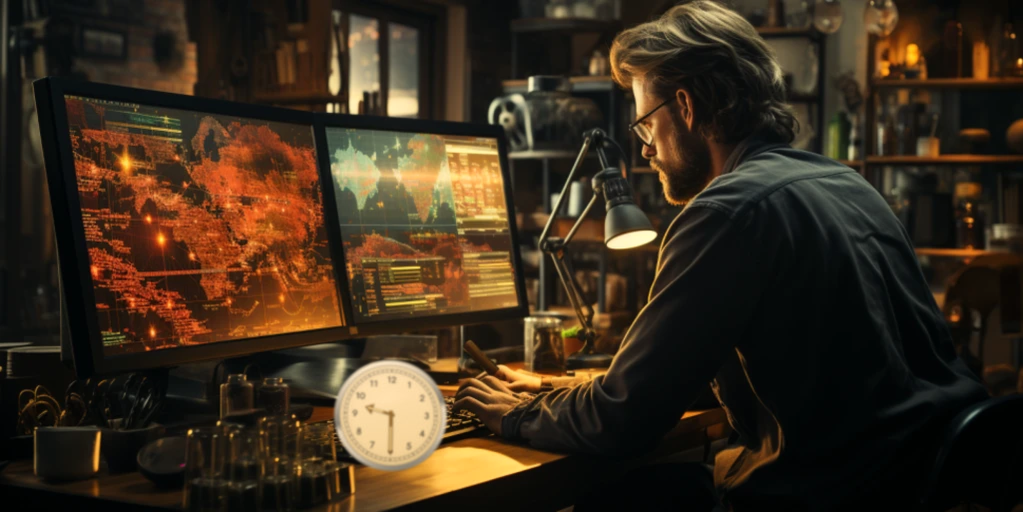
{"hour": 9, "minute": 30}
